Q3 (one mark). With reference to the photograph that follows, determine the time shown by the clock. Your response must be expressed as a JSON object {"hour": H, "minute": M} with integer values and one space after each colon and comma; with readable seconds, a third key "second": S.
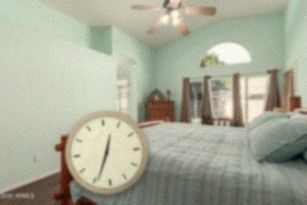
{"hour": 12, "minute": 34}
